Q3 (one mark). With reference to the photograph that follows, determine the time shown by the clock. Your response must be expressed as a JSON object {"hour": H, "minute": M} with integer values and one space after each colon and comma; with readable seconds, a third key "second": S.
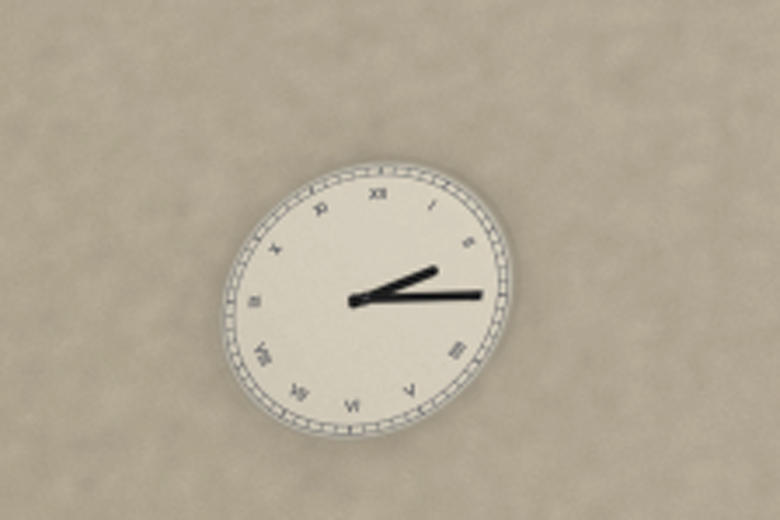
{"hour": 2, "minute": 15}
